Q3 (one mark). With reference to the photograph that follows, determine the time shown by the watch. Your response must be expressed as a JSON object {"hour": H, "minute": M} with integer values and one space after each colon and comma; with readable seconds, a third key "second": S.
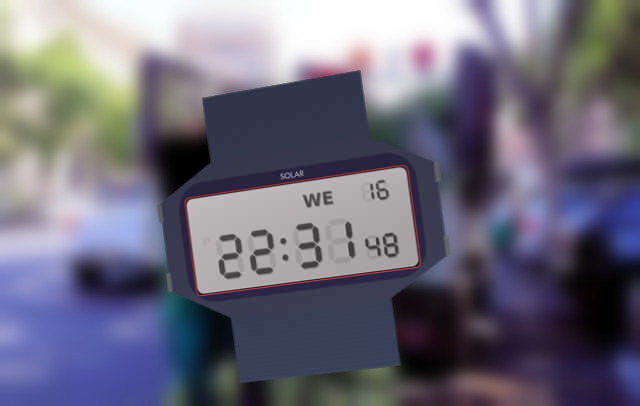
{"hour": 22, "minute": 31, "second": 48}
